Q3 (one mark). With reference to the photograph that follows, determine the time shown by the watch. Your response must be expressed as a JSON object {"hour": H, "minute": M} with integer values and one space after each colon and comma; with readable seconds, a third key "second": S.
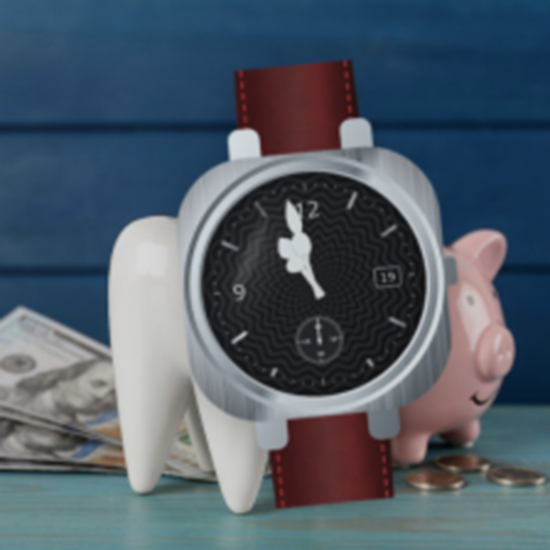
{"hour": 10, "minute": 58}
